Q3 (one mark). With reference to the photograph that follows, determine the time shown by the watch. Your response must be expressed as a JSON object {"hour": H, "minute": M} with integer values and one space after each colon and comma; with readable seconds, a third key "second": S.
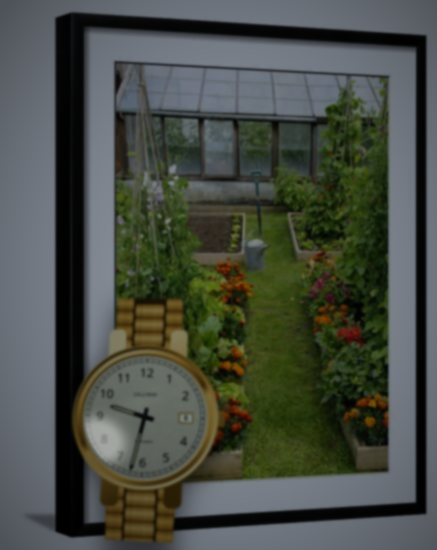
{"hour": 9, "minute": 32}
